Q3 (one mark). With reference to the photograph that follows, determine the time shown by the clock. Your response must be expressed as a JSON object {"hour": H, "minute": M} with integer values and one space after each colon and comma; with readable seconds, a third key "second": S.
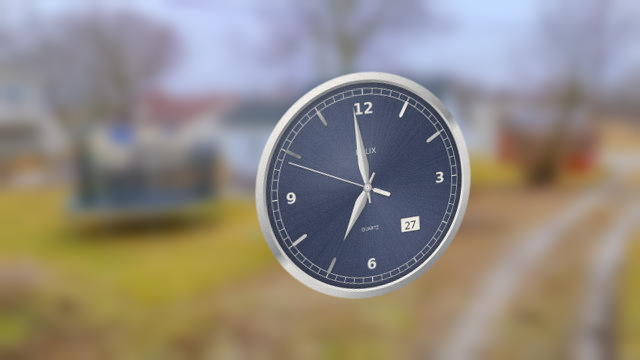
{"hour": 6, "minute": 58, "second": 49}
